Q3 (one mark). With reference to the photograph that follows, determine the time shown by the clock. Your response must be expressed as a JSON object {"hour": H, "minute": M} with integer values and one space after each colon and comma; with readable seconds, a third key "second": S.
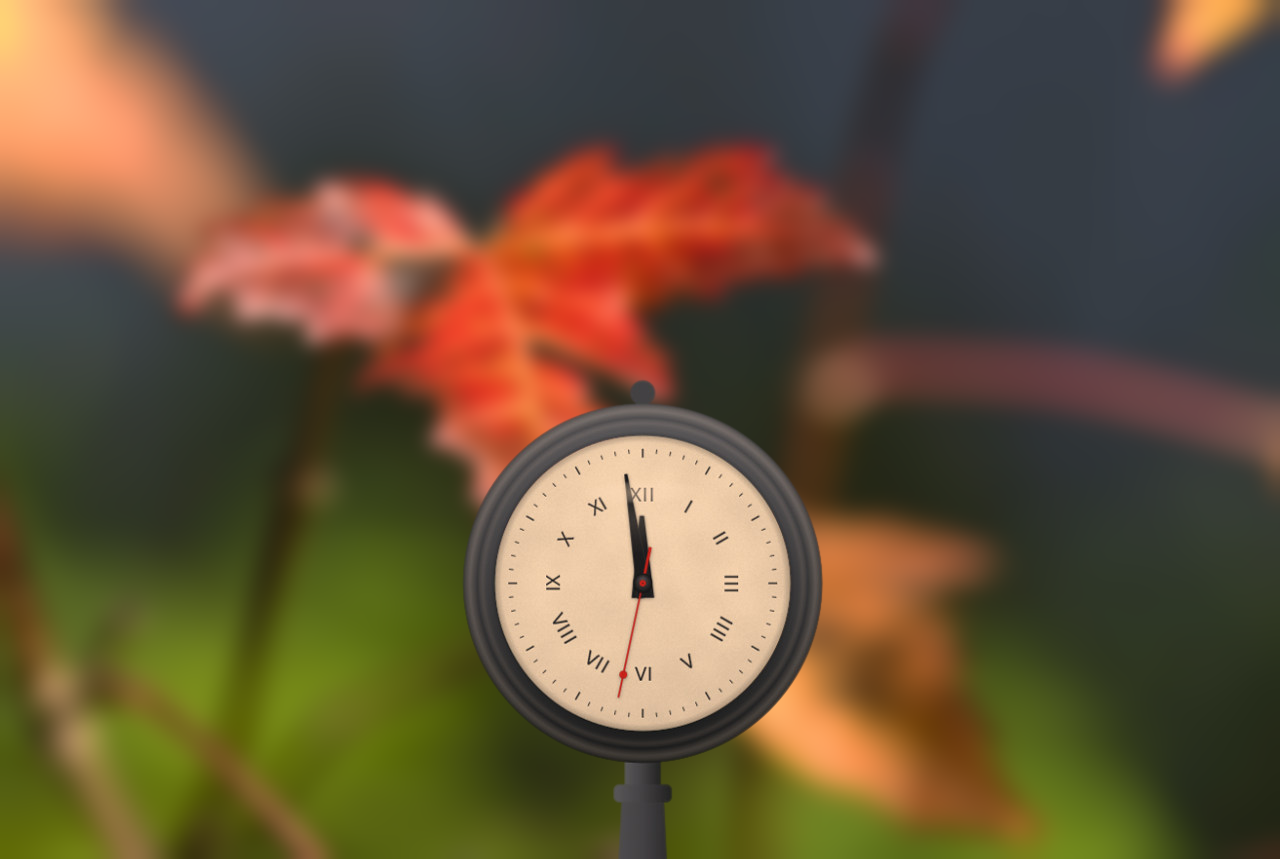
{"hour": 11, "minute": 58, "second": 32}
